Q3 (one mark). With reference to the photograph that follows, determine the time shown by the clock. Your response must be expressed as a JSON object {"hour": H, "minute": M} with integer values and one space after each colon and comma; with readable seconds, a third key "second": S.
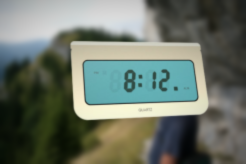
{"hour": 8, "minute": 12}
